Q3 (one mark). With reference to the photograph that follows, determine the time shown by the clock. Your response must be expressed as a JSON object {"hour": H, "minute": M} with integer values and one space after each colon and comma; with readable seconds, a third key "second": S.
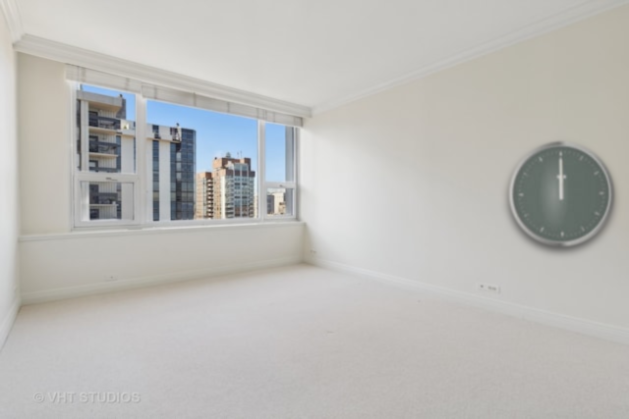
{"hour": 12, "minute": 0}
